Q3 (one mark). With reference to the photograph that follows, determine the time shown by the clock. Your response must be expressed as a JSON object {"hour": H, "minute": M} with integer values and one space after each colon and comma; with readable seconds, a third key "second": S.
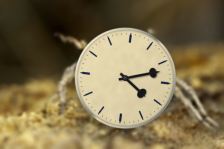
{"hour": 4, "minute": 12}
